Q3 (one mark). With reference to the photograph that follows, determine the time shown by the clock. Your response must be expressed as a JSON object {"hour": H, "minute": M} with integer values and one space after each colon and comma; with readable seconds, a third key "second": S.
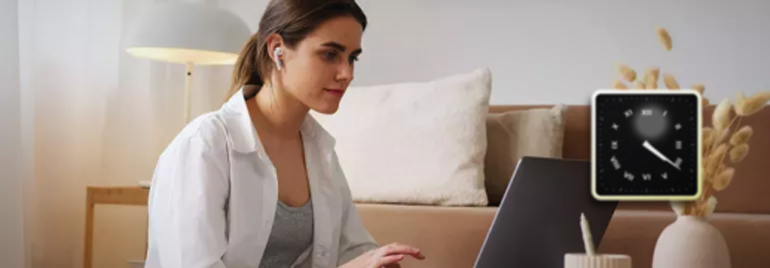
{"hour": 4, "minute": 21}
